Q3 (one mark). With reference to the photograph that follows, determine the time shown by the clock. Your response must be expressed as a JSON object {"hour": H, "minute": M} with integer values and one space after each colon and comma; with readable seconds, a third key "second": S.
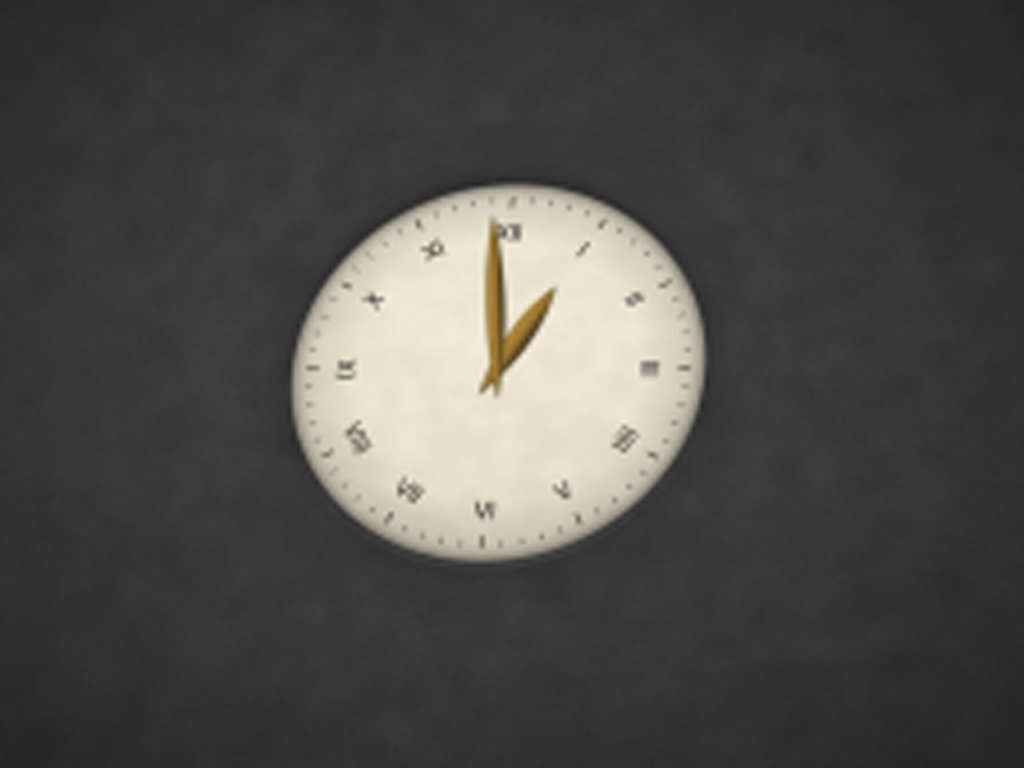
{"hour": 12, "minute": 59}
